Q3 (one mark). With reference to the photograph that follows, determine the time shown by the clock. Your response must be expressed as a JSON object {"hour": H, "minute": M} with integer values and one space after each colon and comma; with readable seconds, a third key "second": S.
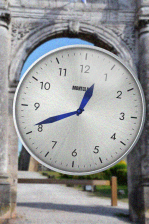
{"hour": 12, "minute": 41}
